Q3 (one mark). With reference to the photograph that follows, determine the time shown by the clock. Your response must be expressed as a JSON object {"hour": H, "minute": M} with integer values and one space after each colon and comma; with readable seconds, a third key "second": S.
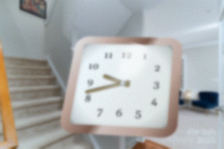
{"hour": 9, "minute": 42}
